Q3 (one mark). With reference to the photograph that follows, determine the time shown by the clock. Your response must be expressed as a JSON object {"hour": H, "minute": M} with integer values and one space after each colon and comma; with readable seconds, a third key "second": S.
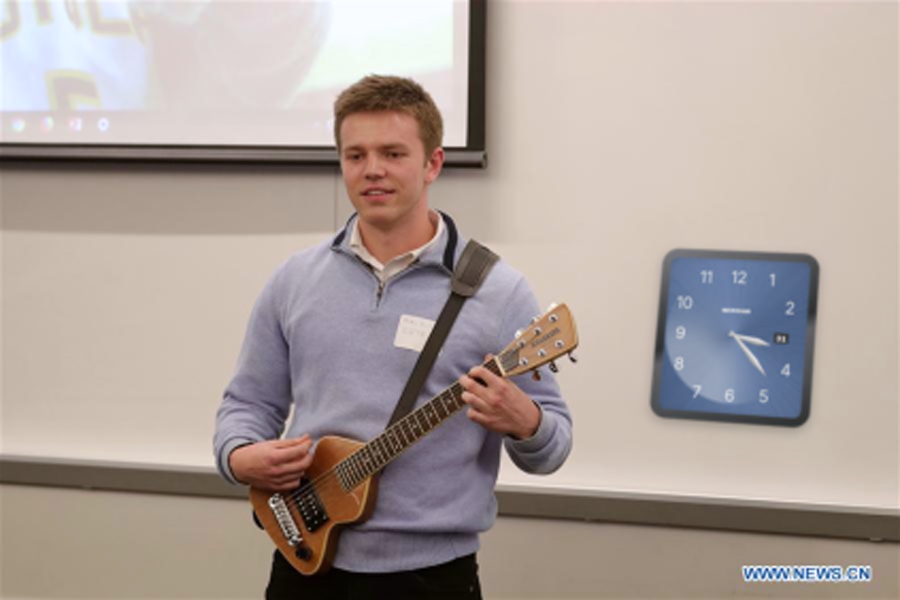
{"hour": 3, "minute": 23}
